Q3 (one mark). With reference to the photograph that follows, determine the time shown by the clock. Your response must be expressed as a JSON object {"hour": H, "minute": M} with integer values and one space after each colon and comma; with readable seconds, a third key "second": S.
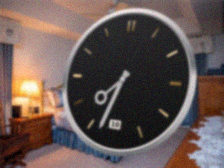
{"hour": 7, "minute": 33}
